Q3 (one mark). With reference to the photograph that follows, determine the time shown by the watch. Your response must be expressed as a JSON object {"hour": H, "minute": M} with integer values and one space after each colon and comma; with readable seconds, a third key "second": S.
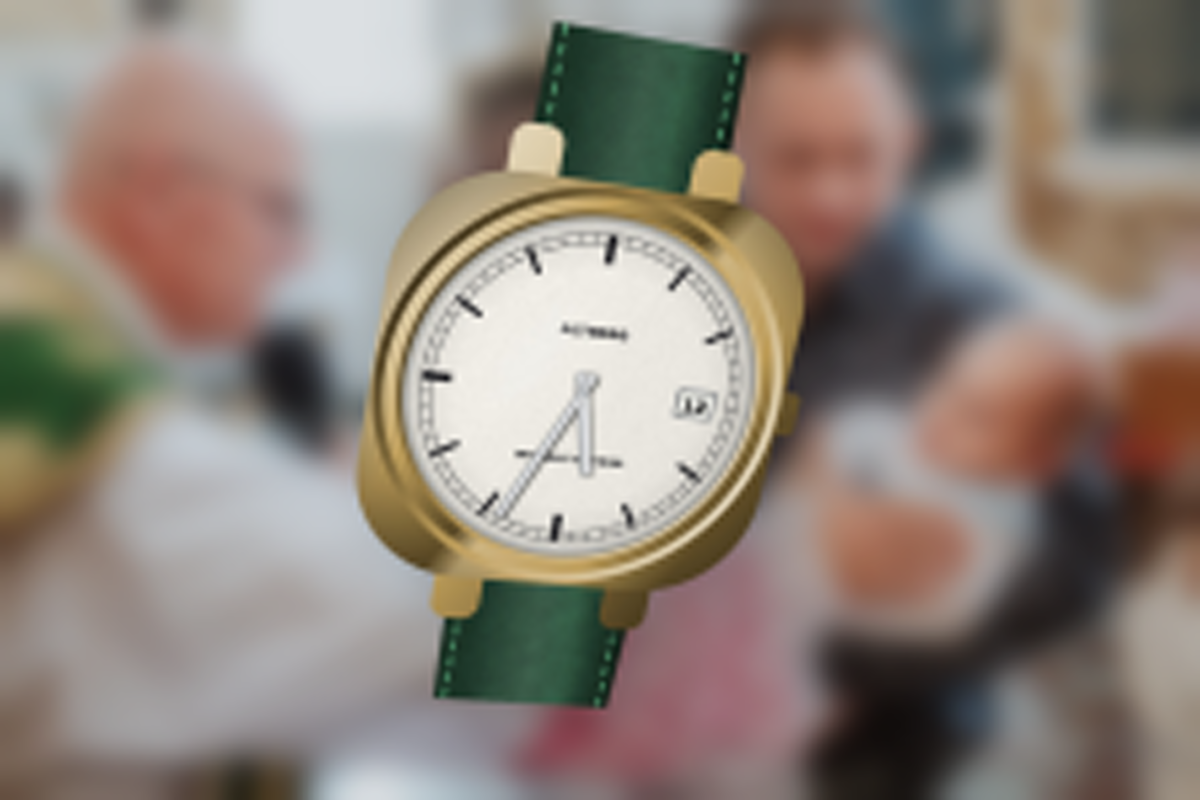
{"hour": 5, "minute": 34}
